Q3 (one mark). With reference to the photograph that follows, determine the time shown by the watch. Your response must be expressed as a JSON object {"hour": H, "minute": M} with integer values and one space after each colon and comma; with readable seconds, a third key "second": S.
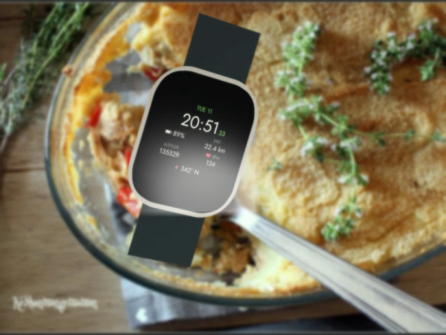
{"hour": 20, "minute": 51}
